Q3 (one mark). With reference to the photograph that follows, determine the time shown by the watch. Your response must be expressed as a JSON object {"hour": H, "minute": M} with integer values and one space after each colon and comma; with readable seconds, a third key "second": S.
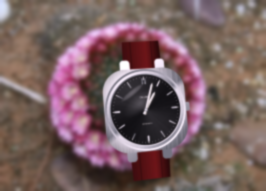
{"hour": 1, "minute": 3}
